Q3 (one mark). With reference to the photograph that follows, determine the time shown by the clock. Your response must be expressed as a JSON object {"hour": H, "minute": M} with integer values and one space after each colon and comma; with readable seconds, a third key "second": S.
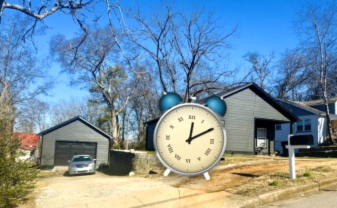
{"hour": 12, "minute": 10}
